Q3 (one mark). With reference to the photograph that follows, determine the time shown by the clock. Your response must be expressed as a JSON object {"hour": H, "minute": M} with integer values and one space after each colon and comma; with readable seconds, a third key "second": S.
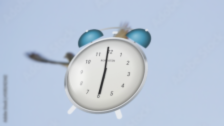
{"hour": 5, "minute": 59}
